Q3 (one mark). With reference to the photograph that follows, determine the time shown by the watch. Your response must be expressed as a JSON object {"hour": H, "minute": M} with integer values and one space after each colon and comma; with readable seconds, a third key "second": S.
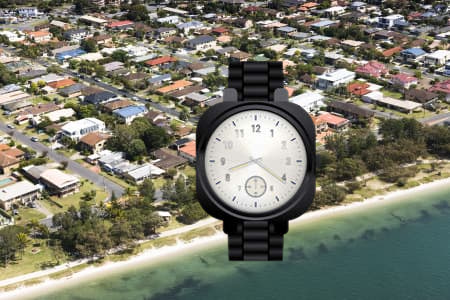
{"hour": 8, "minute": 21}
